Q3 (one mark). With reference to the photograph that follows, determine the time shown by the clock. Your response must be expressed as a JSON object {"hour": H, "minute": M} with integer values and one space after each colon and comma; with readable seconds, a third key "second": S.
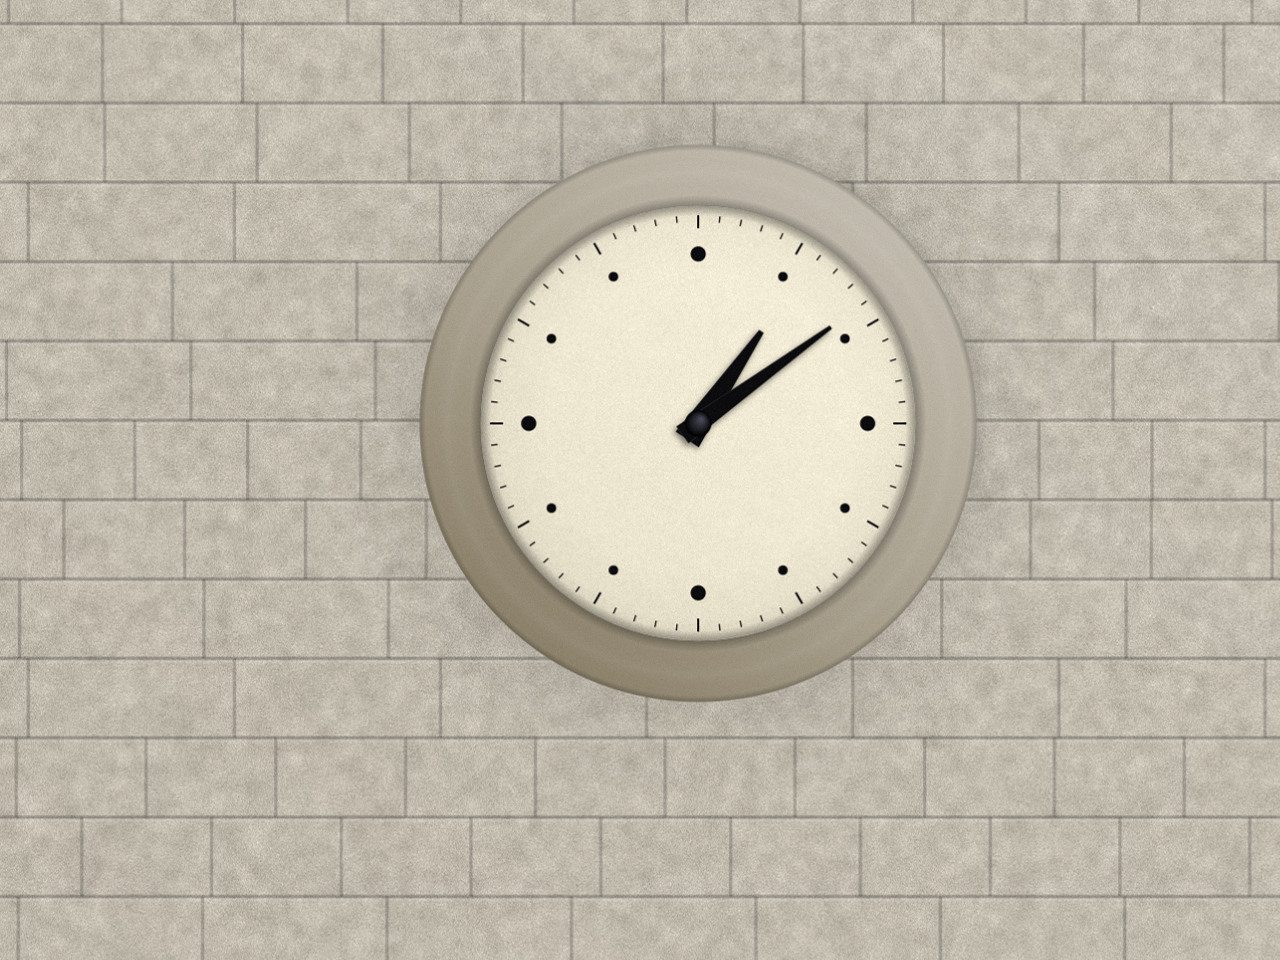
{"hour": 1, "minute": 9}
